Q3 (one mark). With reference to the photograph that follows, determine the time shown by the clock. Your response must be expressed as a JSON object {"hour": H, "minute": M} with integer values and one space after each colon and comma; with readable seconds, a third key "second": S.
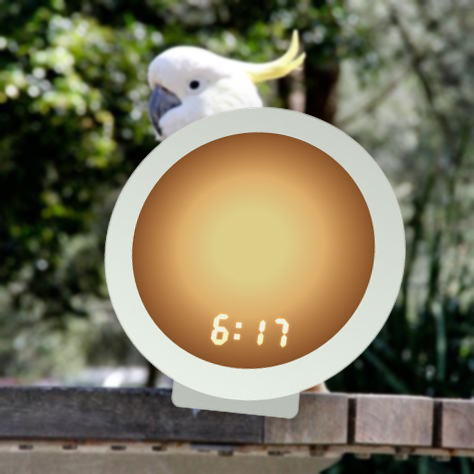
{"hour": 6, "minute": 17}
